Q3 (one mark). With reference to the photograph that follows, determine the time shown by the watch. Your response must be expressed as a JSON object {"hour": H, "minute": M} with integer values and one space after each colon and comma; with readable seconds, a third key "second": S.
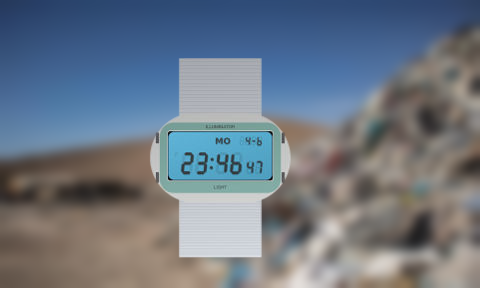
{"hour": 23, "minute": 46, "second": 47}
